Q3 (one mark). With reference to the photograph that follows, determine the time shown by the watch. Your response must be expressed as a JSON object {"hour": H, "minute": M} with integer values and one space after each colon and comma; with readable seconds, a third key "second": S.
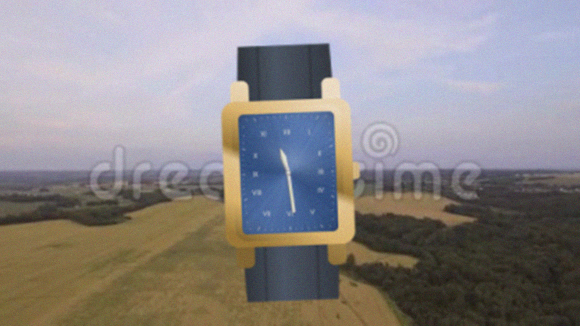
{"hour": 11, "minute": 29}
